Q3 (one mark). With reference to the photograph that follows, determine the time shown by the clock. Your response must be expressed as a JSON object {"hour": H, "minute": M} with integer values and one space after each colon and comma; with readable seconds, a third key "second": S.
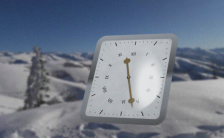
{"hour": 11, "minute": 27}
